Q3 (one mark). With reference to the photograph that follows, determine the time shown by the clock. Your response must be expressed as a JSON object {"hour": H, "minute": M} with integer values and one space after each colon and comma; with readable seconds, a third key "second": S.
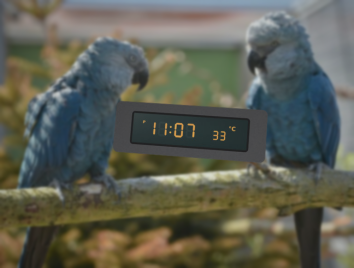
{"hour": 11, "minute": 7}
